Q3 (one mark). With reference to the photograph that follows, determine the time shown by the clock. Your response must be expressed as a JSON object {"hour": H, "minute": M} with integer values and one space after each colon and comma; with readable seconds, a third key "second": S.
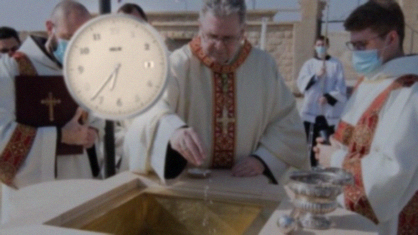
{"hour": 6, "minute": 37}
